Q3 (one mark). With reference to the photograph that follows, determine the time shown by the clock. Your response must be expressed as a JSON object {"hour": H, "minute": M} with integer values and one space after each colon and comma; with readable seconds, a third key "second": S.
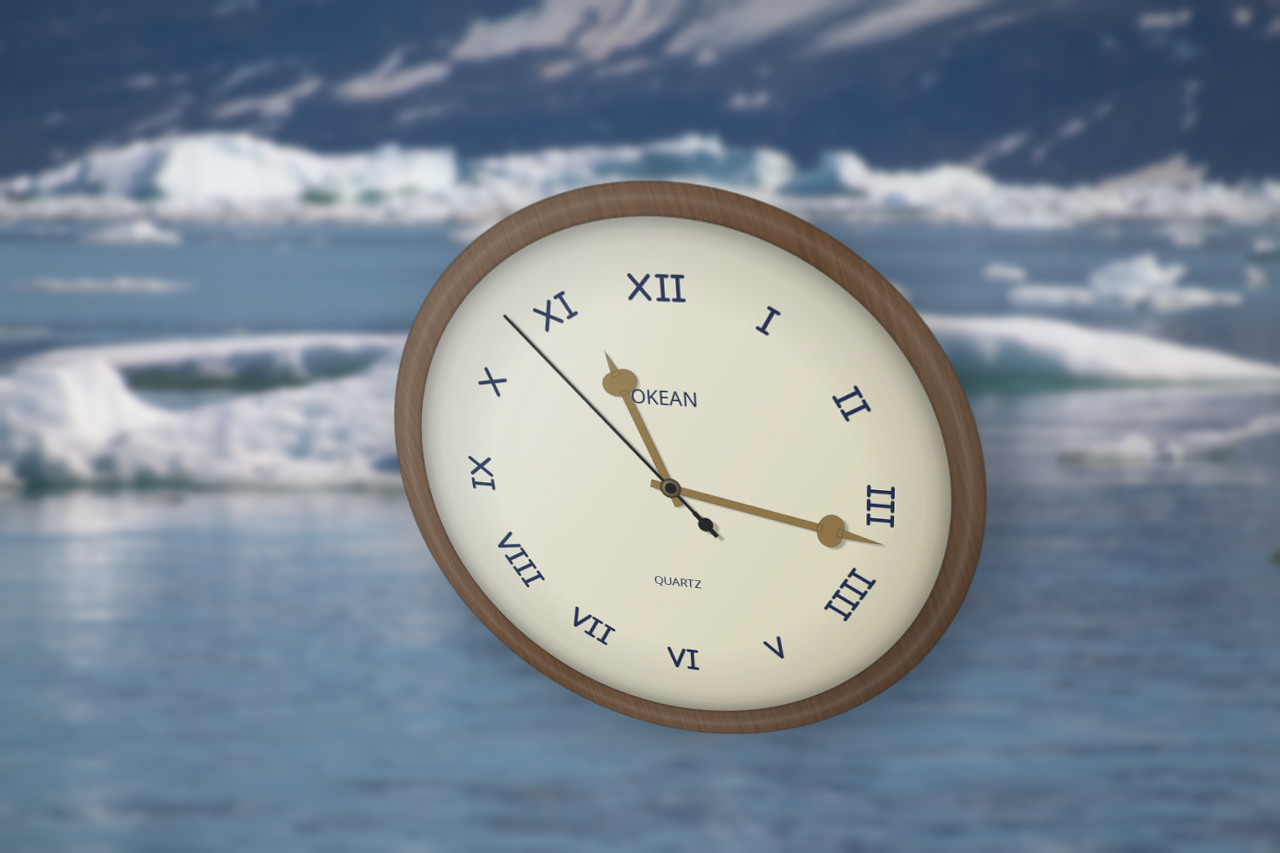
{"hour": 11, "minute": 16, "second": 53}
